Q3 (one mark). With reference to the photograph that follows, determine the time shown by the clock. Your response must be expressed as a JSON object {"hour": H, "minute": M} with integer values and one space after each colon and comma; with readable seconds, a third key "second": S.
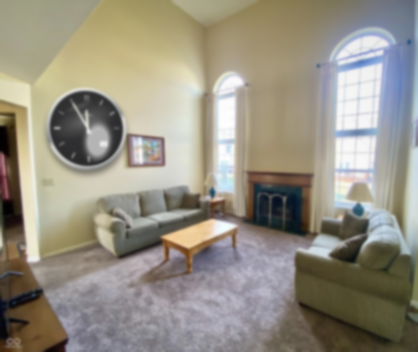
{"hour": 11, "minute": 55}
